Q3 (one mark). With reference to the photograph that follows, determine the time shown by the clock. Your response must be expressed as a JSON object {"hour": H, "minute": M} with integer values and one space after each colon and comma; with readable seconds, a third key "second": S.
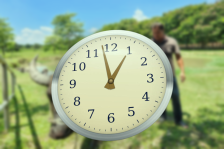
{"hour": 12, "minute": 58}
